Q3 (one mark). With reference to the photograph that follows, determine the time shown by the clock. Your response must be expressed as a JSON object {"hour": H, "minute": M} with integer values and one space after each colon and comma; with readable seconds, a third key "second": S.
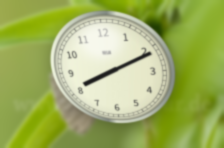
{"hour": 8, "minute": 11}
